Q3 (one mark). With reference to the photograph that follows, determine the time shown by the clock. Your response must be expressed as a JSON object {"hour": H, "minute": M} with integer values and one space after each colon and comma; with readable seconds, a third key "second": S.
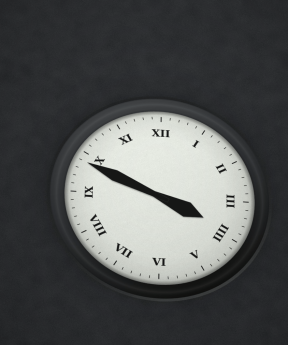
{"hour": 3, "minute": 49}
